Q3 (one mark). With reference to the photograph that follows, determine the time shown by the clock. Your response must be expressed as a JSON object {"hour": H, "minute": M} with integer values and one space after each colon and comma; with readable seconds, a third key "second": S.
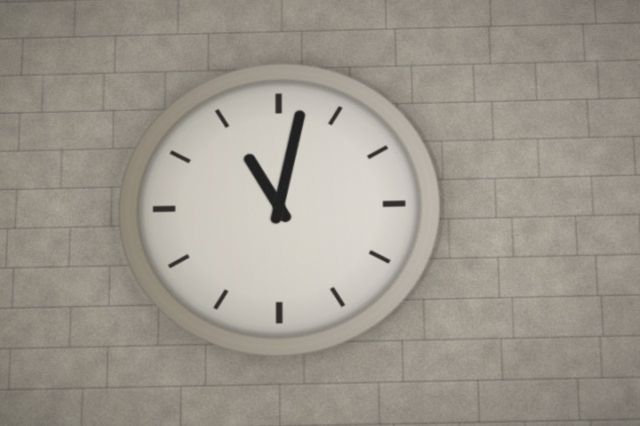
{"hour": 11, "minute": 2}
